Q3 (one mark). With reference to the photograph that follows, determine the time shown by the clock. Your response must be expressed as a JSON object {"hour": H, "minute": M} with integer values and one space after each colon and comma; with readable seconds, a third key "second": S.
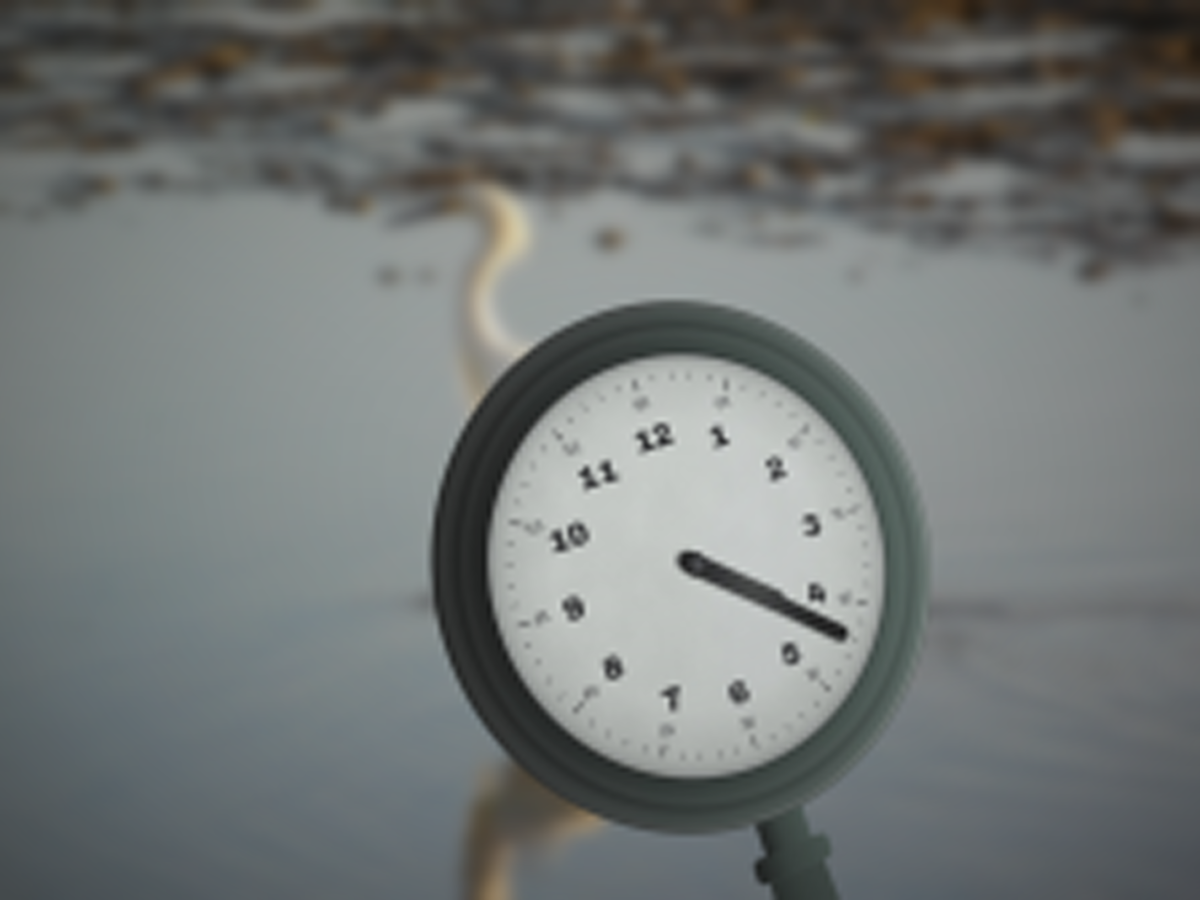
{"hour": 4, "minute": 22}
